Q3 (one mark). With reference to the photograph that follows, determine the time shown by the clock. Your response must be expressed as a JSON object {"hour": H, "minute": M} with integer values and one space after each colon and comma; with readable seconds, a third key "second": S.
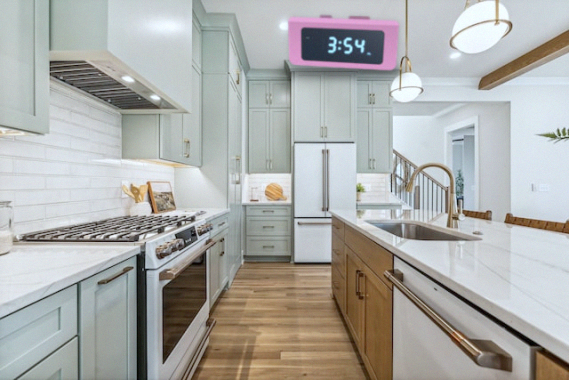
{"hour": 3, "minute": 54}
